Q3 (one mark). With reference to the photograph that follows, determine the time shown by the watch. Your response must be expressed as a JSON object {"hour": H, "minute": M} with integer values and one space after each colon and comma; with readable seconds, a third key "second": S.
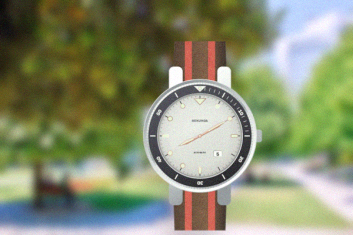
{"hour": 8, "minute": 10}
